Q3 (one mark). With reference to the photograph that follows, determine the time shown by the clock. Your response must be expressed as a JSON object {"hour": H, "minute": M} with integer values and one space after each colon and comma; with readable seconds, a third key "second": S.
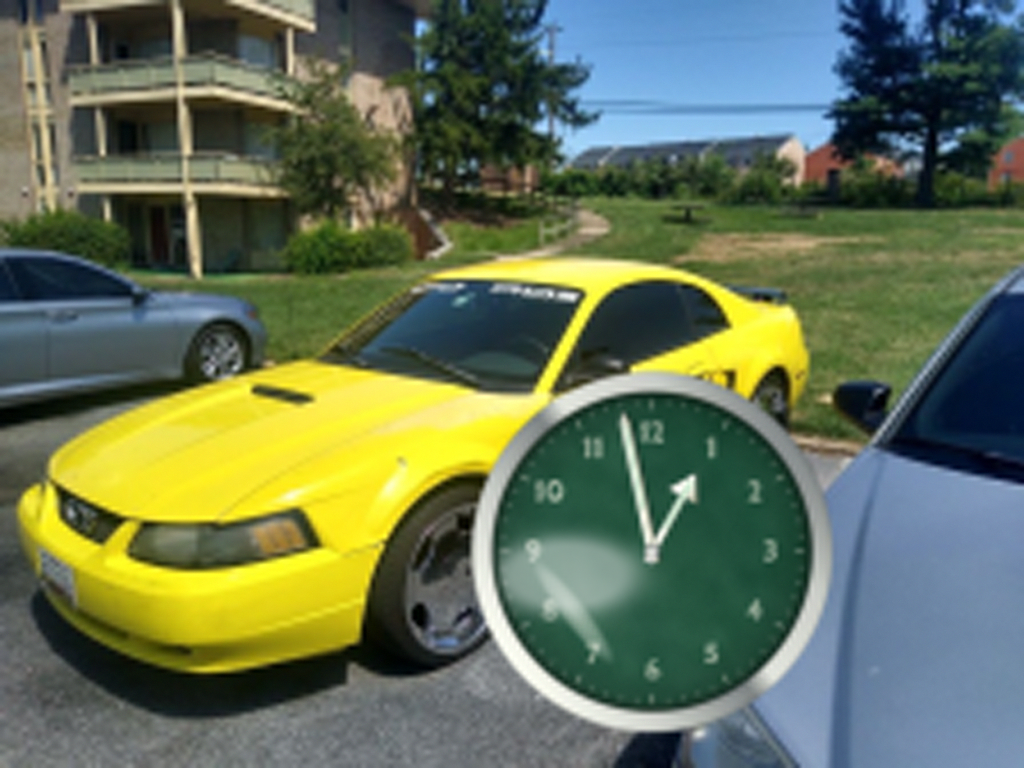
{"hour": 12, "minute": 58}
